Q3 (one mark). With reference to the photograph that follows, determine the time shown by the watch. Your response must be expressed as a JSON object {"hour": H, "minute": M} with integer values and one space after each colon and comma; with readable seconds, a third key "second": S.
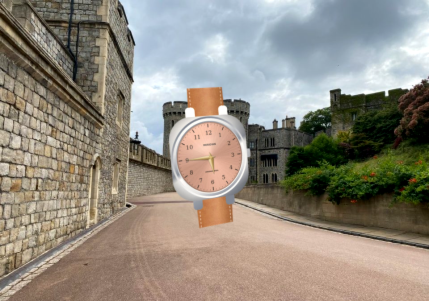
{"hour": 5, "minute": 45}
